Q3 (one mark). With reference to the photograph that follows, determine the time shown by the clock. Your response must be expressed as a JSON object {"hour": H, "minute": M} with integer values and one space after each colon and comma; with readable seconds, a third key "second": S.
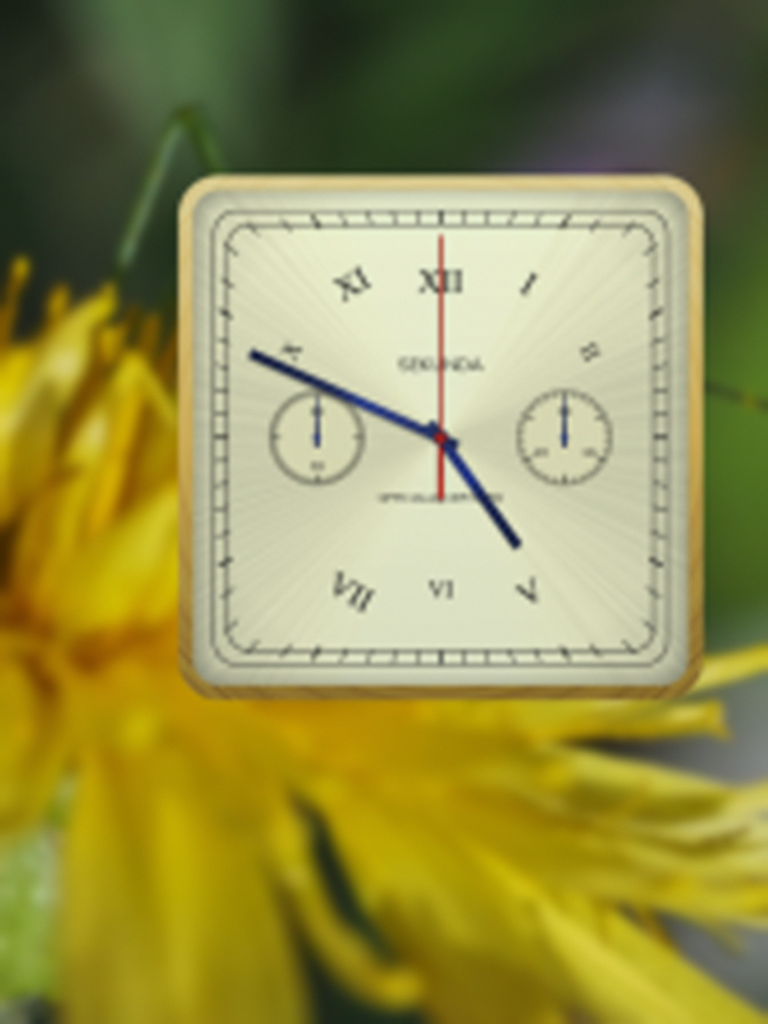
{"hour": 4, "minute": 49}
